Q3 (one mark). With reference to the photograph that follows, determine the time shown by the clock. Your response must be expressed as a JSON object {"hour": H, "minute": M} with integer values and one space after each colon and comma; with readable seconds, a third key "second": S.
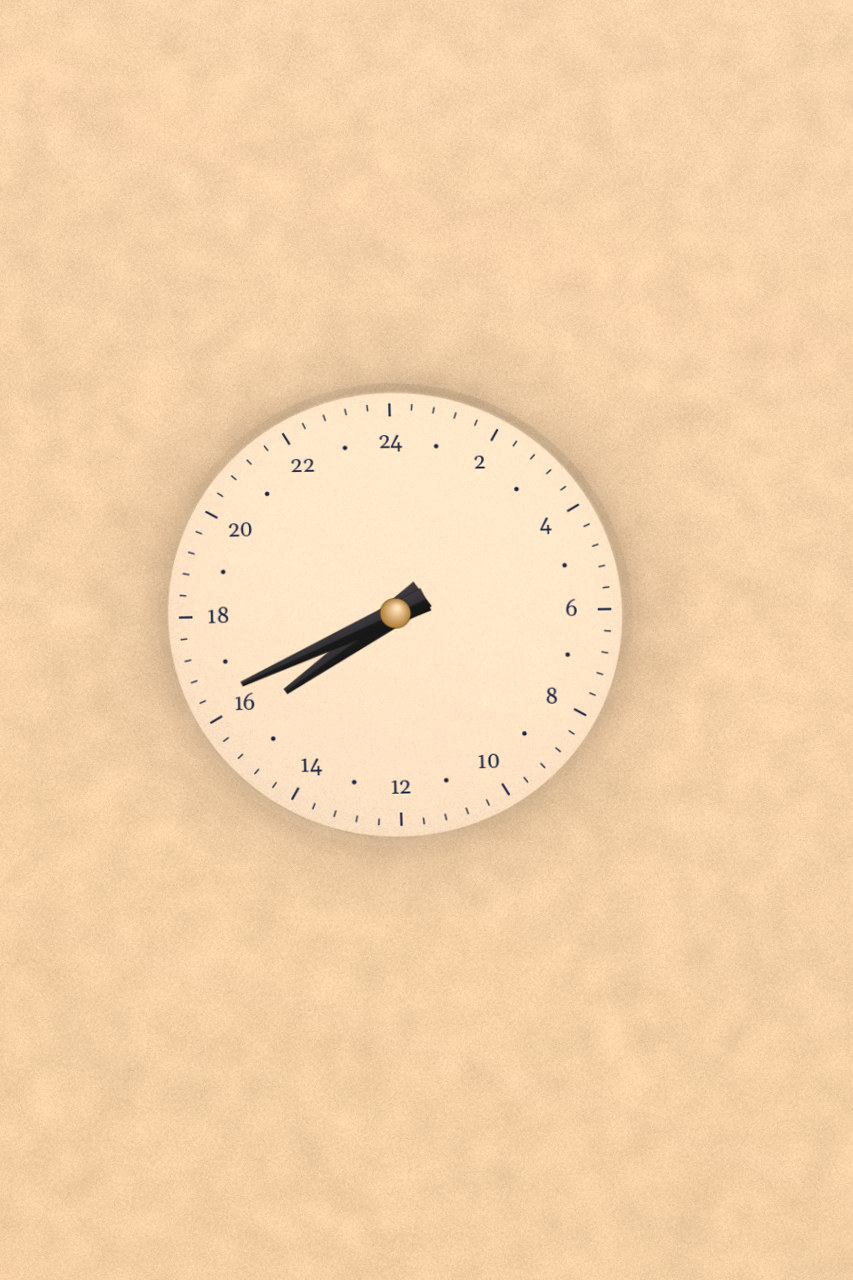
{"hour": 15, "minute": 41}
